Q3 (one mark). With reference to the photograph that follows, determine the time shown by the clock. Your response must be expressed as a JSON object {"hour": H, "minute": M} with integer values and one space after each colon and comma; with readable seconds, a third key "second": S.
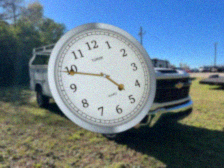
{"hour": 4, "minute": 49}
